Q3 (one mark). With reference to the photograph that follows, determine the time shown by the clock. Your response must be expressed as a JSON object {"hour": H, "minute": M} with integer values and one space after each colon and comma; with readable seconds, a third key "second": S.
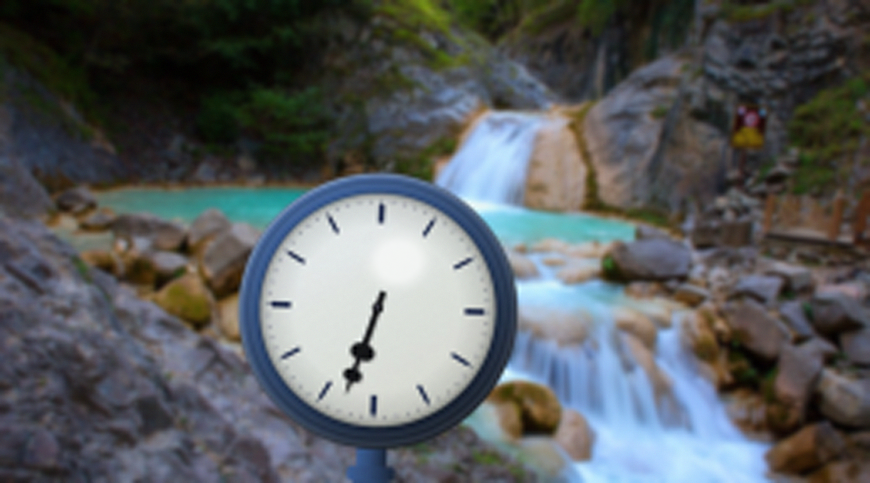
{"hour": 6, "minute": 33}
